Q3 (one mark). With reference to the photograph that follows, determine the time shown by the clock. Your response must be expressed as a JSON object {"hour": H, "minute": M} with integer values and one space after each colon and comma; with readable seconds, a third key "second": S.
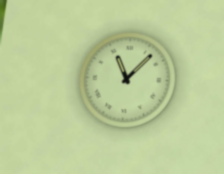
{"hour": 11, "minute": 7}
